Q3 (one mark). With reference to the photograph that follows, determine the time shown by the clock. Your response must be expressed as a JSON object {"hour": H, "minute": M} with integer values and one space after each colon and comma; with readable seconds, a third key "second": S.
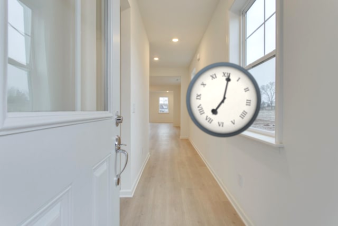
{"hour": 7, "minute": 1}
